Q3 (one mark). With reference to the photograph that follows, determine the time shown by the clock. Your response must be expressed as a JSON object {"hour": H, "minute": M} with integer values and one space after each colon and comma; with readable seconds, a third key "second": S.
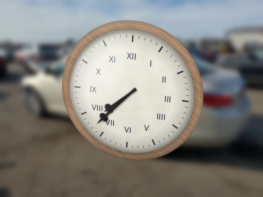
{"hour": 7, "minute": 37}
